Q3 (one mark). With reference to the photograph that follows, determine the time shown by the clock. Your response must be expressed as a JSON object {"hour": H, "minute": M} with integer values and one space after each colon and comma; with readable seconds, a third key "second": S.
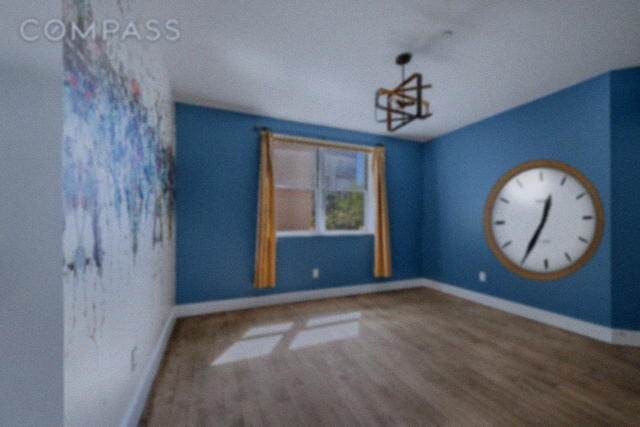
{"hour": 12, "minute": 35}
